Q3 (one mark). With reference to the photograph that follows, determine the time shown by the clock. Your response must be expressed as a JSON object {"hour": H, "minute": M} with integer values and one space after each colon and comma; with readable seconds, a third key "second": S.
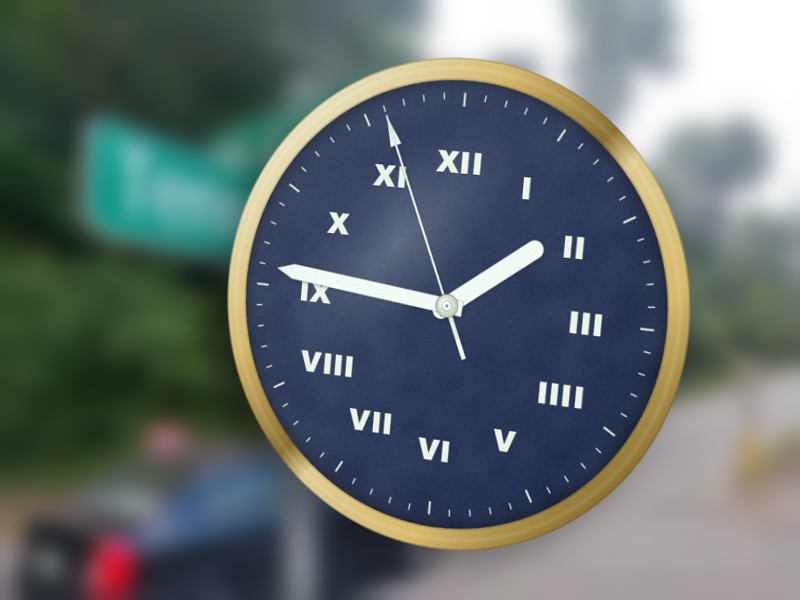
{"hour": 1, "minute": 45, "second": 56}
